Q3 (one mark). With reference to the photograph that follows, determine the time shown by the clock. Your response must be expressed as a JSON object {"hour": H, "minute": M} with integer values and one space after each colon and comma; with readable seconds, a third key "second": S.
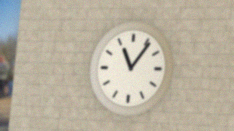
{"hour": 11, "minute": 6}
